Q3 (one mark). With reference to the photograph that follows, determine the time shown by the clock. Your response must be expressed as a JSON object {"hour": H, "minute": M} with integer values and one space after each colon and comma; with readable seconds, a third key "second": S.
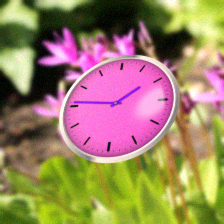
{"hour": 1, "minute": 46}
